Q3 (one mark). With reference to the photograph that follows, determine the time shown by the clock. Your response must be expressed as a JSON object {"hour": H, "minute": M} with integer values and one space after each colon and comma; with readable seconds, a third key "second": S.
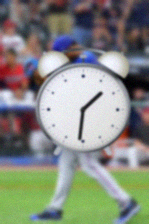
{"hour": 1, "minute": 31}
